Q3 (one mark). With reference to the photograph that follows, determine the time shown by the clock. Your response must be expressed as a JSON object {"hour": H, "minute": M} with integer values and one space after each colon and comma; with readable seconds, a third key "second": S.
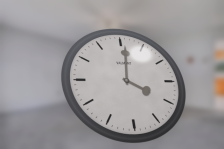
{"hour": 4, "minute": 1}
